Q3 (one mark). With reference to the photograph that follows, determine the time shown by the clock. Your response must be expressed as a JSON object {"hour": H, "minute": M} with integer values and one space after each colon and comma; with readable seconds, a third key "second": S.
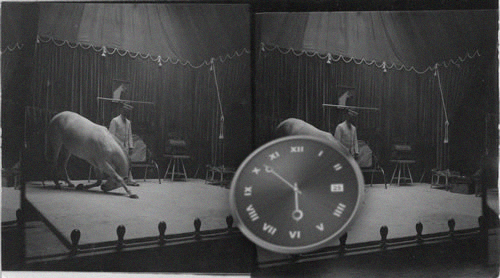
{"hour": 5, "minute": 52}
